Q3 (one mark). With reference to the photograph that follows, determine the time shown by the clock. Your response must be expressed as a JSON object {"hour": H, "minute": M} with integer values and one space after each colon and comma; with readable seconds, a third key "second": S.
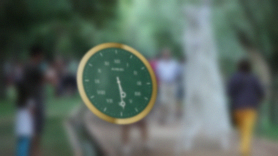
{"hour": 5, "minute": 29}
